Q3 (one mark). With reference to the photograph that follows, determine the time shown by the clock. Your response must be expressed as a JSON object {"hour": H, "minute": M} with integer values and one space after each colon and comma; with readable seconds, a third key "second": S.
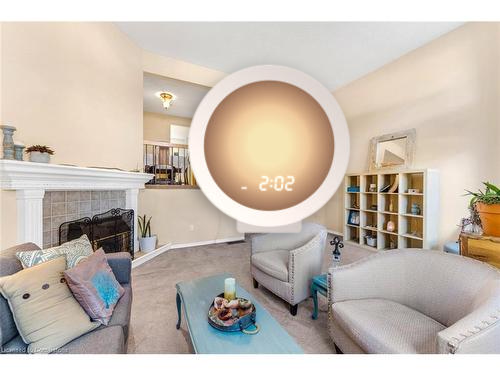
{"hour": 2, "minute": 2}
